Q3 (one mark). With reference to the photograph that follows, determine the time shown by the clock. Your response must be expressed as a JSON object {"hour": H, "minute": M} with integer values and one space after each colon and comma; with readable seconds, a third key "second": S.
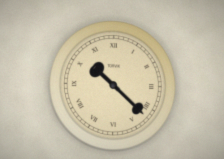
{"hour": 10, "minute": 22}
